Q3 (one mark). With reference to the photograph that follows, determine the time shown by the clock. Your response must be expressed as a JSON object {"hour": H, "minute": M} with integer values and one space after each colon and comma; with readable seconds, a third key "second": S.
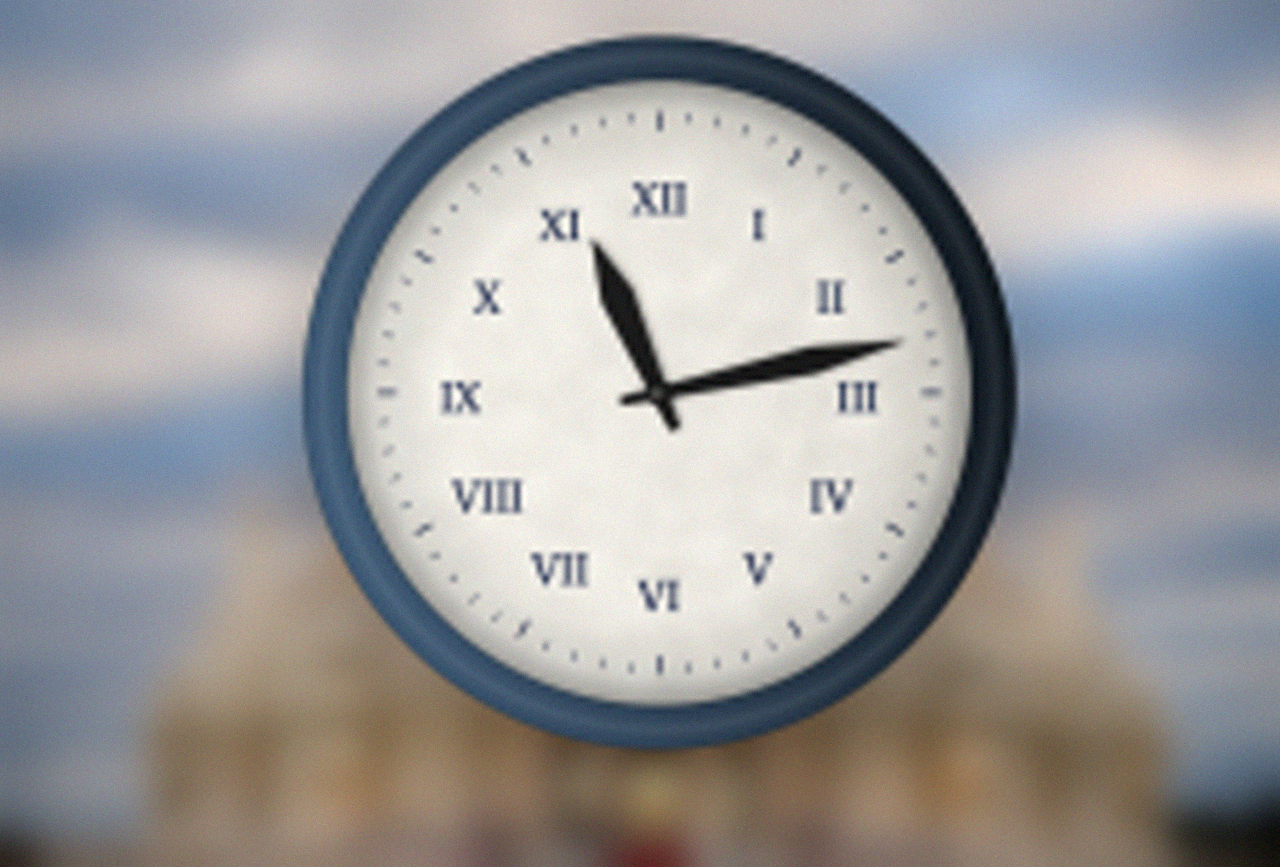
{"hour": 11, "minute": 13}
